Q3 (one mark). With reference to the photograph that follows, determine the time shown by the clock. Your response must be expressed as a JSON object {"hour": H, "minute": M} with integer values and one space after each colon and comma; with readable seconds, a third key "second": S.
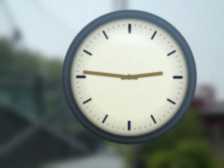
{"hour": 2, "minute": 46}
